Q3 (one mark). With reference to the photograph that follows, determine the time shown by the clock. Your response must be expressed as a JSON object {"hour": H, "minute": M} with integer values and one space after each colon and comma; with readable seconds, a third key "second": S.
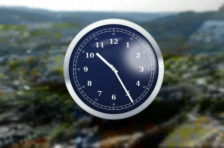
{"hour": 10, "minute": 25}
